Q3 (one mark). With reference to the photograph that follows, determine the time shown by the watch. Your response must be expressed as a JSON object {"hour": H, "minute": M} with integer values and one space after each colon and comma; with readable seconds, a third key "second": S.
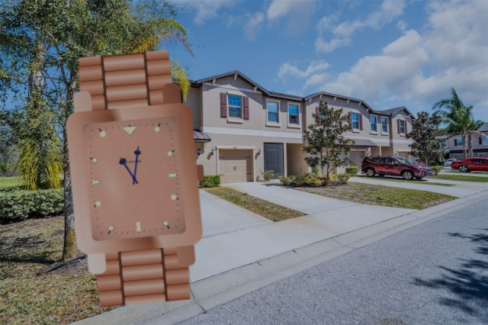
{"hour": 11, "minute": 2}
